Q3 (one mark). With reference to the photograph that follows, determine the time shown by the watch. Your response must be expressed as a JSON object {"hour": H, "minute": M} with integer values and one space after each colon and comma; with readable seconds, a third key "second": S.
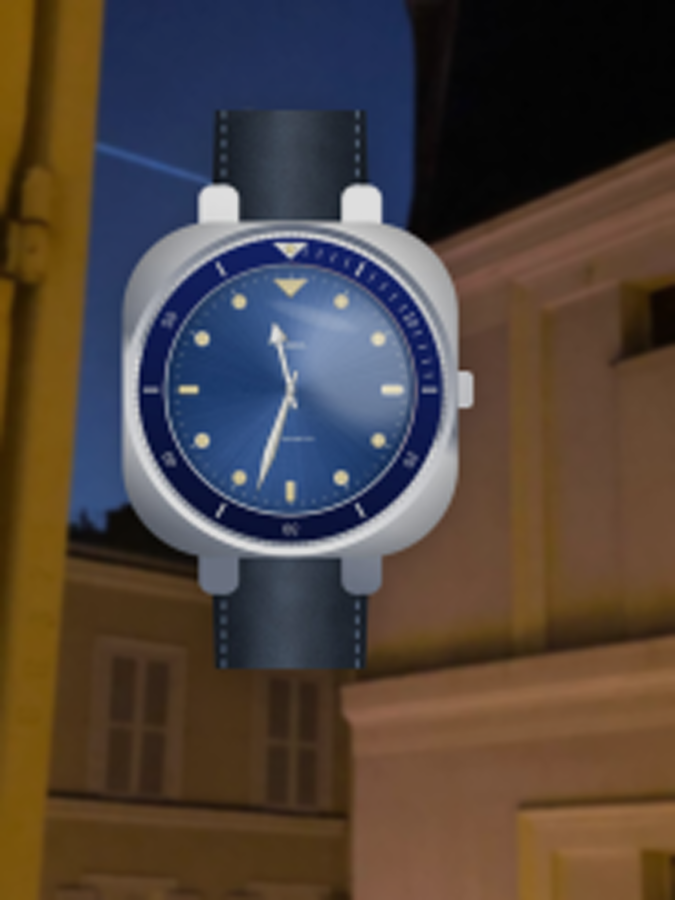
{"hour": 11, "minute": 33}
